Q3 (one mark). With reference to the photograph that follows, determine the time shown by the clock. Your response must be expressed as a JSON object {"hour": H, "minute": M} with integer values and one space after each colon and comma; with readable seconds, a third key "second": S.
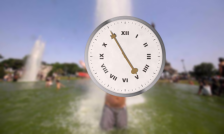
{"hour": 4, "minute": 55}
